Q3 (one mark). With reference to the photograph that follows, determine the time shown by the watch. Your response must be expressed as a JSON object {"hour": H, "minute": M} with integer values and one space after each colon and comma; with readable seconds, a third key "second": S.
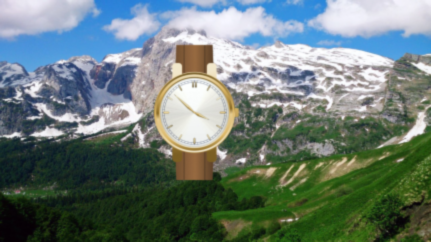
{"hour": 3, "minute": 52}
